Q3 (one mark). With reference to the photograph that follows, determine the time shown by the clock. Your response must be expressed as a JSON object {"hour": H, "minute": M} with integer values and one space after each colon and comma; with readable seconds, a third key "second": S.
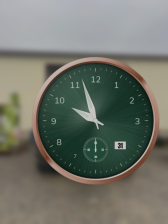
{"hour": 9, "minute": 57}
